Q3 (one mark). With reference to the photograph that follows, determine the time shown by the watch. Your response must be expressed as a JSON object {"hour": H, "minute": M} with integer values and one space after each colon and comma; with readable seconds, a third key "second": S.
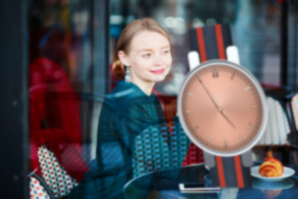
{"hour": 4, "minute": 55}
